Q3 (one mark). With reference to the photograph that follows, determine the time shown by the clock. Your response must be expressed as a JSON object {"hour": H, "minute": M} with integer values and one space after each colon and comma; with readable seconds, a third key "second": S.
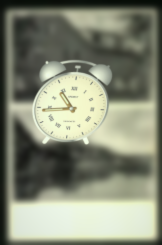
{"hour": 10, "minute": 44}
